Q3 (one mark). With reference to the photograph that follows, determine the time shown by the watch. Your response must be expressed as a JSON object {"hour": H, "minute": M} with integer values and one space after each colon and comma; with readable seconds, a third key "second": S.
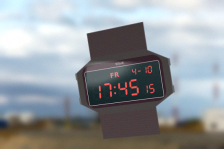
{"hour": 17, "minute": 45, "second": 15}
